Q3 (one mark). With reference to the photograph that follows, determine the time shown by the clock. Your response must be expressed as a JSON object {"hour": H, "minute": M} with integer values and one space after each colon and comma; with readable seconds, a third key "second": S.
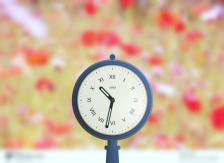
{"hour": 10, "minute": 32}
